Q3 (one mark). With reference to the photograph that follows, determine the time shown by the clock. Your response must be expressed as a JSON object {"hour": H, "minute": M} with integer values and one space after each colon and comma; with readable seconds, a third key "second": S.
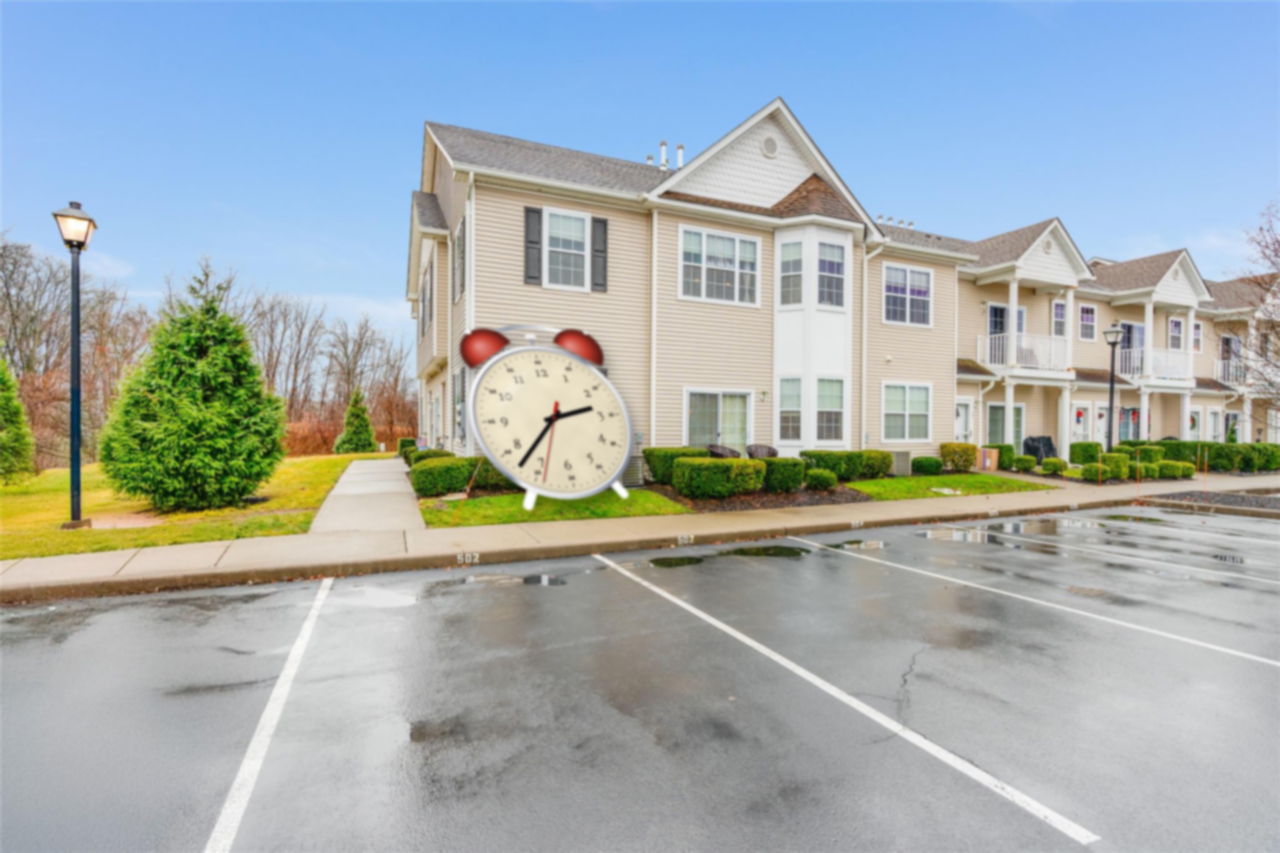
{"hour": 2, "minute": 37, "second": 34}
